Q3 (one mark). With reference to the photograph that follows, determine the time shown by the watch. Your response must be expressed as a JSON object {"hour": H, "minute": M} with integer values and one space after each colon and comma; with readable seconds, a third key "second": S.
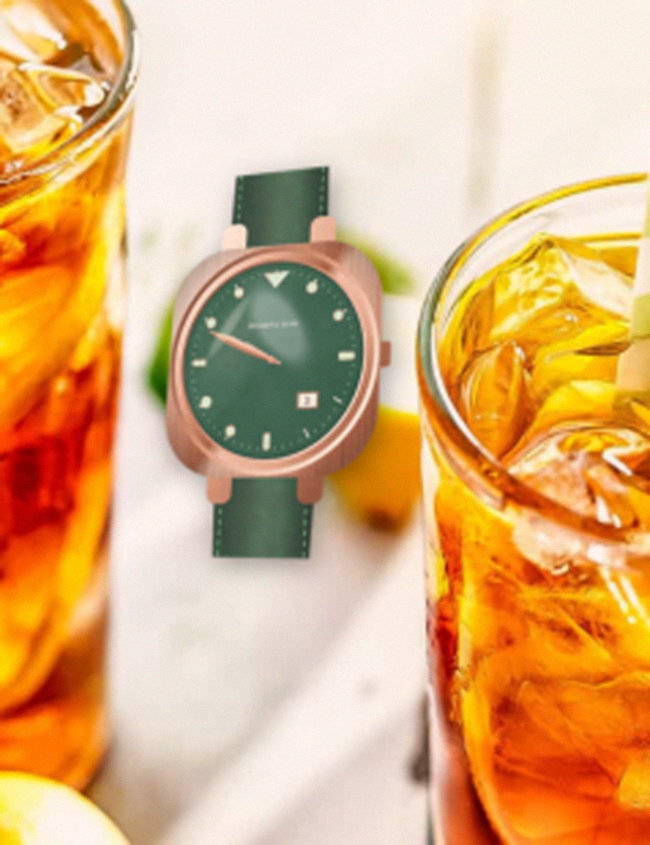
{"hour": 9, "minute": 49}
